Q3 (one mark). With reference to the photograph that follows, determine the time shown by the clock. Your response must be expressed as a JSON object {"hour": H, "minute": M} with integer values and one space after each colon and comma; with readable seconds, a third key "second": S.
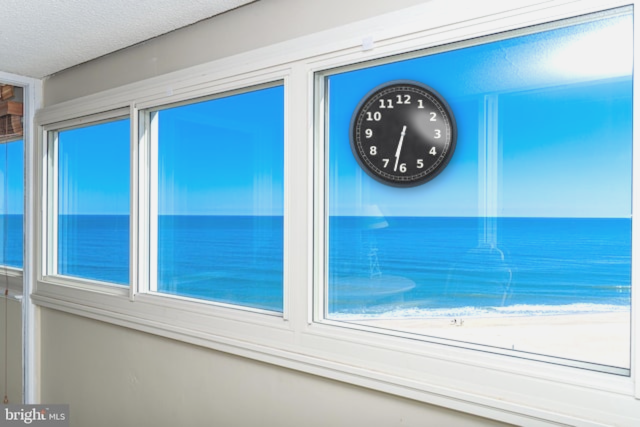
{"hour": 6, "minute": 32}
